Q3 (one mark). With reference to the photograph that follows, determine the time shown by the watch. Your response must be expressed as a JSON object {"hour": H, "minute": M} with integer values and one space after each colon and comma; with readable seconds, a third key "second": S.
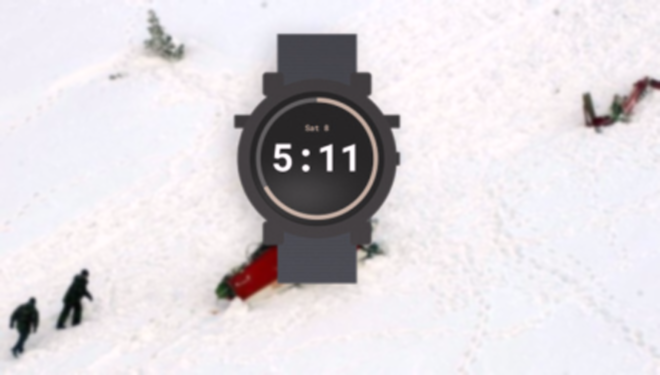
{"hour": 5, "minute": 11}
